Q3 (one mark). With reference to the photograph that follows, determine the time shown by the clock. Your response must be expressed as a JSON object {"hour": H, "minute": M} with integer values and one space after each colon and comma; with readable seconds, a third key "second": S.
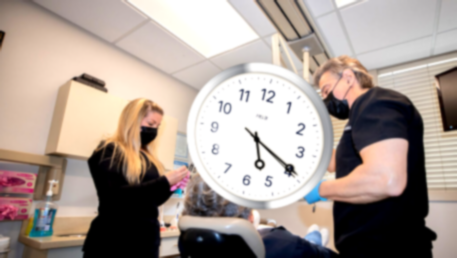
{"hour": 5, "minute": 19, "second": 20}
